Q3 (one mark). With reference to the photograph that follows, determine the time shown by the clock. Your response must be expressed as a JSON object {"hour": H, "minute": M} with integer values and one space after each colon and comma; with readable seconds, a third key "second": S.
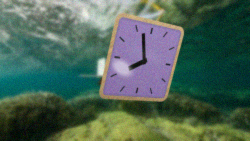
{"hour": 7, "minute": 57}
